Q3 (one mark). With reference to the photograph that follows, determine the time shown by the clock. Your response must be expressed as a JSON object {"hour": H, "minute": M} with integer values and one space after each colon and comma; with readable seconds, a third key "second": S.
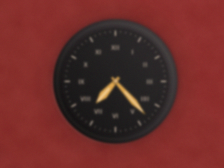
{"hour": 7, "minute": 23}
